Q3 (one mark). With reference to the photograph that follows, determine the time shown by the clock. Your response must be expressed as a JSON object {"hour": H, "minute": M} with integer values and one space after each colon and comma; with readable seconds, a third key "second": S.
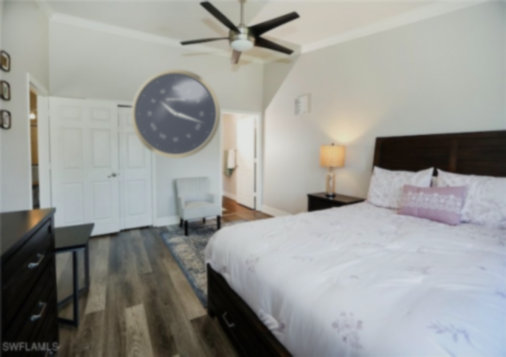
{"hour": 10, "minute": 18}
